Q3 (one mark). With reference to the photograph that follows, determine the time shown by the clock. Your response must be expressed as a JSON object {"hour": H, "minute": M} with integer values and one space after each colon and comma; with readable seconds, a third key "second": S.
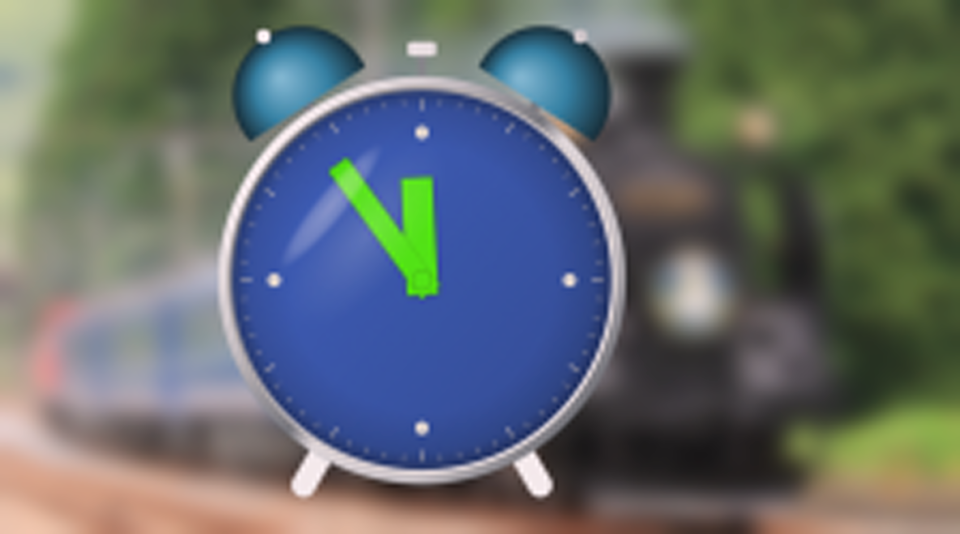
{"hour": 11, "minute": 54}
